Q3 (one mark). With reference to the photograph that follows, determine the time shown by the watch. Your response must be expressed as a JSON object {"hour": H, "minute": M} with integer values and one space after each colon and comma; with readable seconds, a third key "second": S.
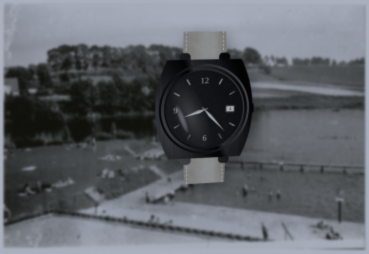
{"hour": 8, "minute": 23}
